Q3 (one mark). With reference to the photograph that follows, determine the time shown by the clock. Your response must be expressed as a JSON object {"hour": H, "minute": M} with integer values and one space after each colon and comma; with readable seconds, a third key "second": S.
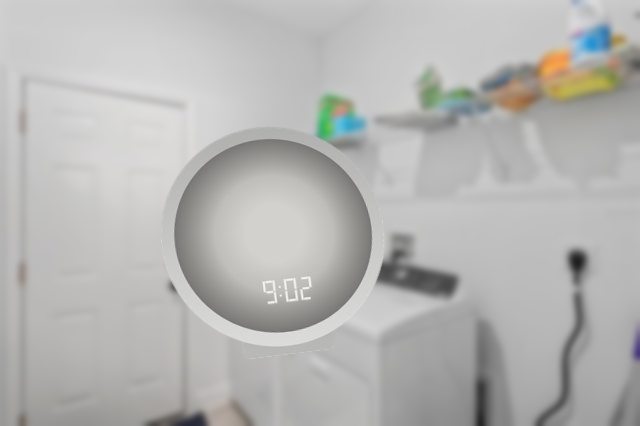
{"hour": 9, "minute": 2}
